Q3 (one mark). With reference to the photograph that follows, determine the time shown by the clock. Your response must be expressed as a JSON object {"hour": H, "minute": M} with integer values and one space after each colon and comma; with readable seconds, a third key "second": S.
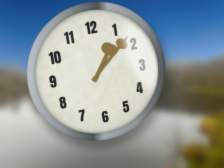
{"hour": 1, "minute": 8}
